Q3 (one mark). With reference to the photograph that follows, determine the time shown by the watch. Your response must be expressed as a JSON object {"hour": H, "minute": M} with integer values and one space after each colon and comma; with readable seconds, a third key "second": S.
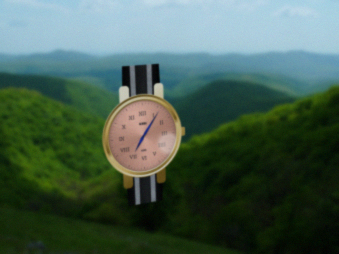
{"hour": 7, "minute": 6}
